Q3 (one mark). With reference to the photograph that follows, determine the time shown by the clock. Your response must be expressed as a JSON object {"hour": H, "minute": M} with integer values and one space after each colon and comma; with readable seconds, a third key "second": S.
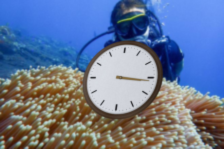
{"hour": 3, "minute": 16}
